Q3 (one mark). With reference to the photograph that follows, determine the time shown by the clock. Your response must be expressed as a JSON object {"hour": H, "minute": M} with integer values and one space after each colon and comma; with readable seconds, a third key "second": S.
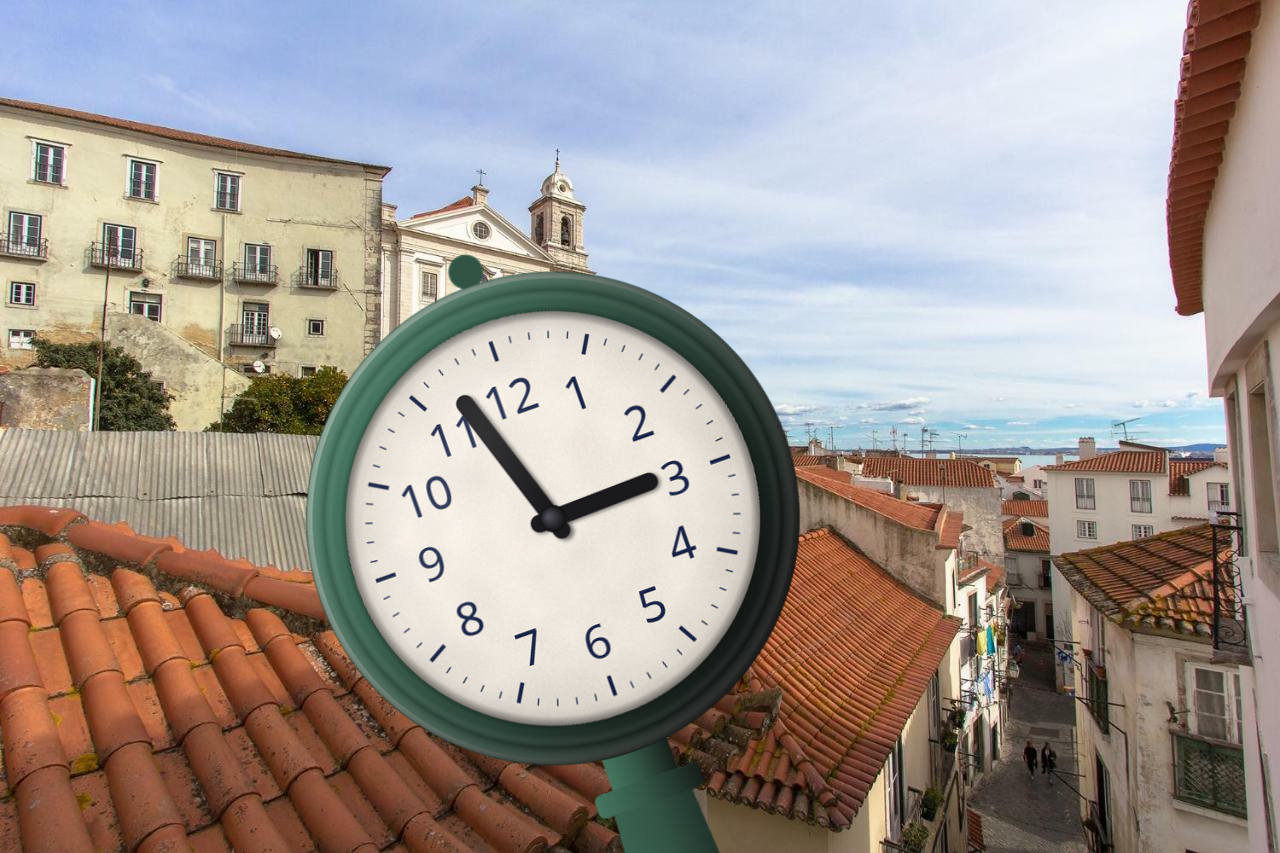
{"hour": 2, "minute": 57}
